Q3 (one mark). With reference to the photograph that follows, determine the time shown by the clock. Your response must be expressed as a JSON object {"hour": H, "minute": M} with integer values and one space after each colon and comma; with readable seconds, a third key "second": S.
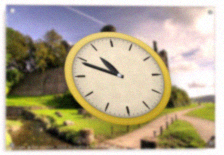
{"hour": 10, "minute": 49}
